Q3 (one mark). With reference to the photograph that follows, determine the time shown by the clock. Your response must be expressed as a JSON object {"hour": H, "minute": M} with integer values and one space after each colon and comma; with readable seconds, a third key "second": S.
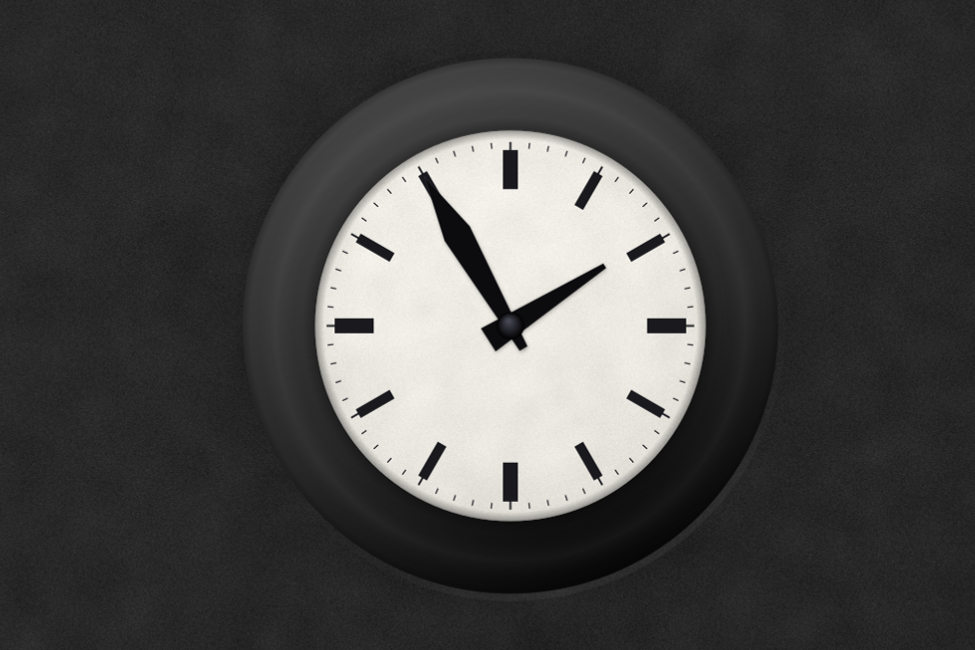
{"hour": 1, "minute": 55}
